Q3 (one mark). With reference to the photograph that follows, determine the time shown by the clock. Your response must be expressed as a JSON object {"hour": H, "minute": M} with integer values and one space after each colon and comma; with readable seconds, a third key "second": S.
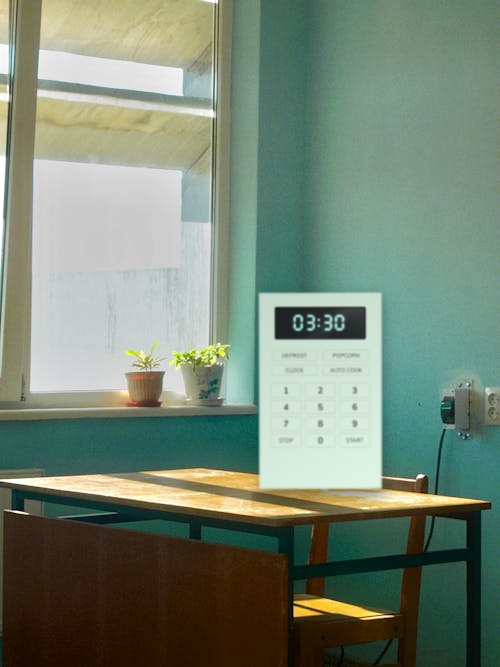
{"hour": 3, "minute": 30}
